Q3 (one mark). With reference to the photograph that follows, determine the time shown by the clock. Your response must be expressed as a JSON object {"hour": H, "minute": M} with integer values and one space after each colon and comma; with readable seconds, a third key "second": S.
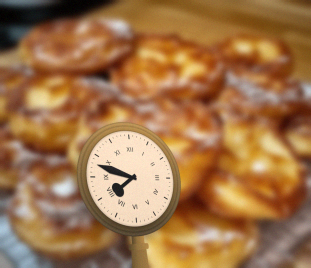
{"hour": 7, "minute": 48}
